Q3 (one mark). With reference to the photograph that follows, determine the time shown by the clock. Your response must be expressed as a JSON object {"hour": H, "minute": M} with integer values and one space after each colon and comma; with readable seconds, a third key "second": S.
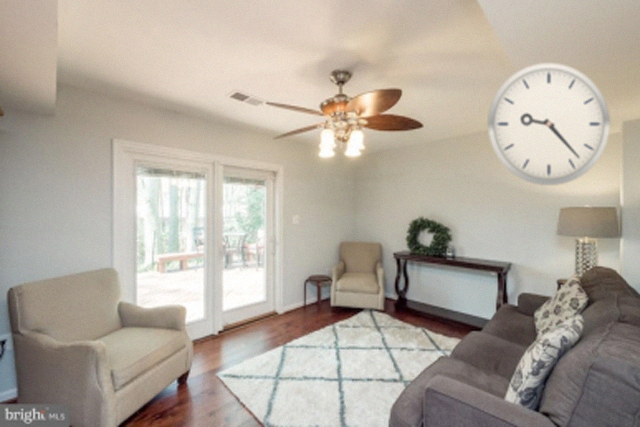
{"hour": 9, "minute": 23}
